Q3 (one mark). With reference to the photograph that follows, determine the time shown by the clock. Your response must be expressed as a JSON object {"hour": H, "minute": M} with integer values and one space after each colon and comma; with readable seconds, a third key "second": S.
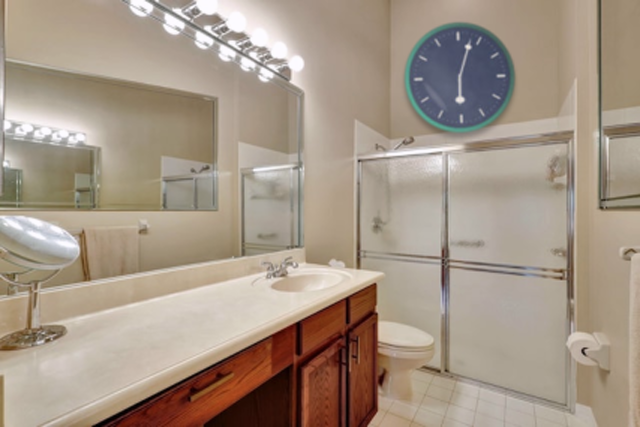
{"hour": 6, "minute": 3}
